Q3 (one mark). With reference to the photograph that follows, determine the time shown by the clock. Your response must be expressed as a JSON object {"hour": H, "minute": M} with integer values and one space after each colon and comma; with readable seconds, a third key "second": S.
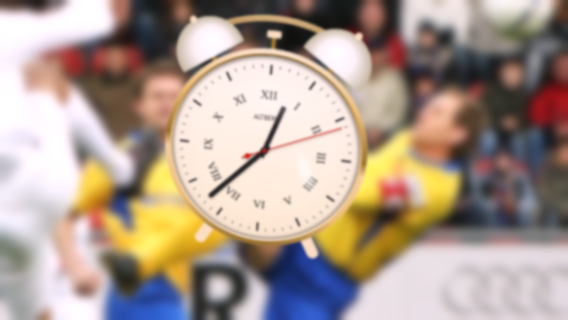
{"hour": 12, "minute": 37, "second": 11}
